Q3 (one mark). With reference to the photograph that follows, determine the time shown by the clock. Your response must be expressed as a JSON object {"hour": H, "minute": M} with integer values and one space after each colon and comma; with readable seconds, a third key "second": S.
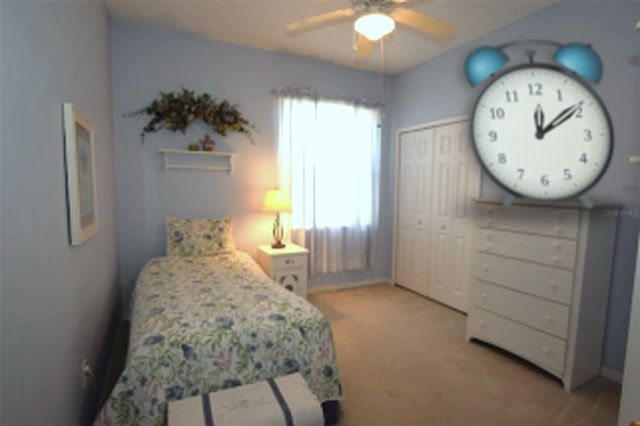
{"hour": 12, "minute": 9}
